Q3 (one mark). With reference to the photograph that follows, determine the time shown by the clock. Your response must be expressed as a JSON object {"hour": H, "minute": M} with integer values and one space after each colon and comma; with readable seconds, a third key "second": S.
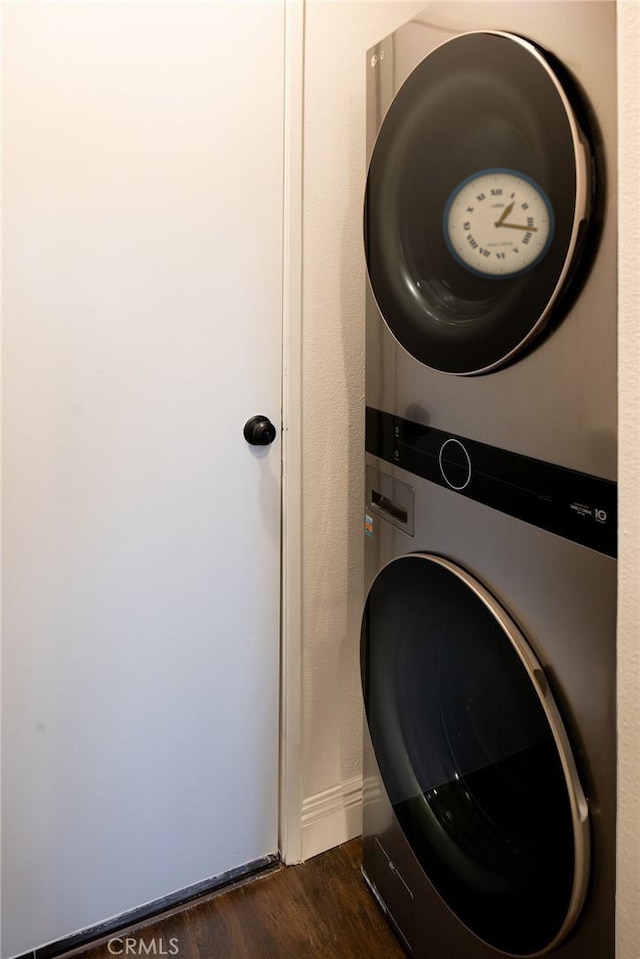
{"hour": 1, "minute": 17}
